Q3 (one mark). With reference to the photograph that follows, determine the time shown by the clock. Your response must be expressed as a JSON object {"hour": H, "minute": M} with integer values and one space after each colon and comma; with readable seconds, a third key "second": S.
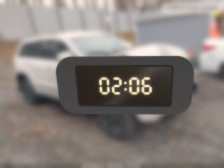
{"hour": 2, "minute": 6}
